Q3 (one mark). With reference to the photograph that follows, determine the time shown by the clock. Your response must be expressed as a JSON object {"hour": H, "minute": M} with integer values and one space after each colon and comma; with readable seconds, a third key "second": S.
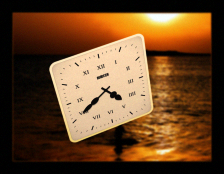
{"hour": 4, "minute": 40}
